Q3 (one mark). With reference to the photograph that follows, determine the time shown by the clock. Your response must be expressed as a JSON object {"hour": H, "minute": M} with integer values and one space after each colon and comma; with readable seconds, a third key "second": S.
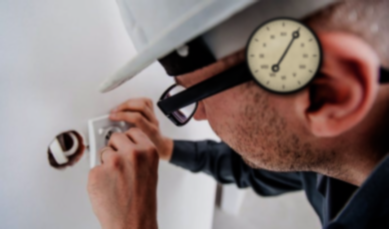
{"hour": 7, "minute": 5}
